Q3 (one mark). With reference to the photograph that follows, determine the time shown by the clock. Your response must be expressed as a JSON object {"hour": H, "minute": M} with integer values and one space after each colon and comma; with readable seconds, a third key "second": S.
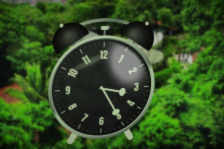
{"hour": 3, "minute": 25}
